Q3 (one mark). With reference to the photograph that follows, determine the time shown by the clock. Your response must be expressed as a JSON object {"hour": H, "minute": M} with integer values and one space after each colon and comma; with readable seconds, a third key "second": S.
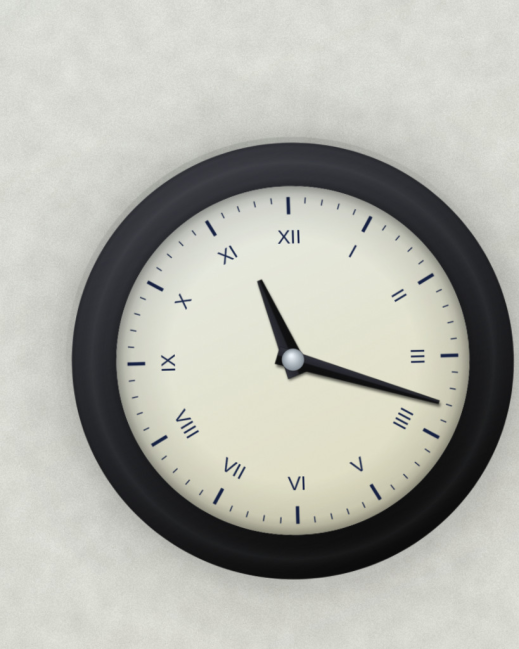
{"hour": 11, "minute": 18}
